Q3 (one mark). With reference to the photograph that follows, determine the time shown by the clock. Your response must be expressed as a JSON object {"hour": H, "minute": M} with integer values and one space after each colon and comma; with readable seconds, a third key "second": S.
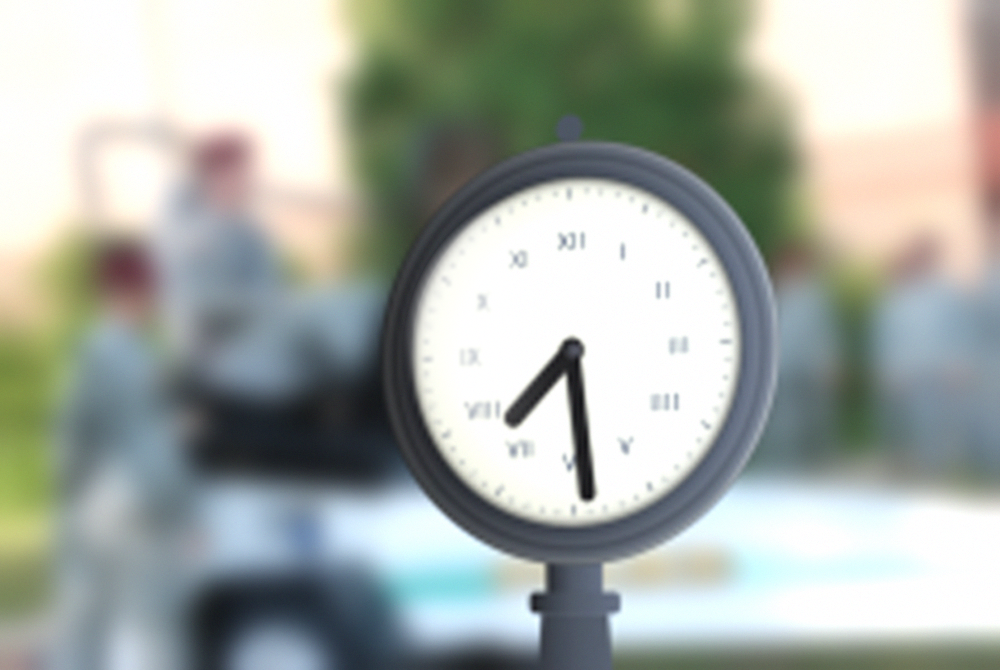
{"hour": 7, "minute": 29}
